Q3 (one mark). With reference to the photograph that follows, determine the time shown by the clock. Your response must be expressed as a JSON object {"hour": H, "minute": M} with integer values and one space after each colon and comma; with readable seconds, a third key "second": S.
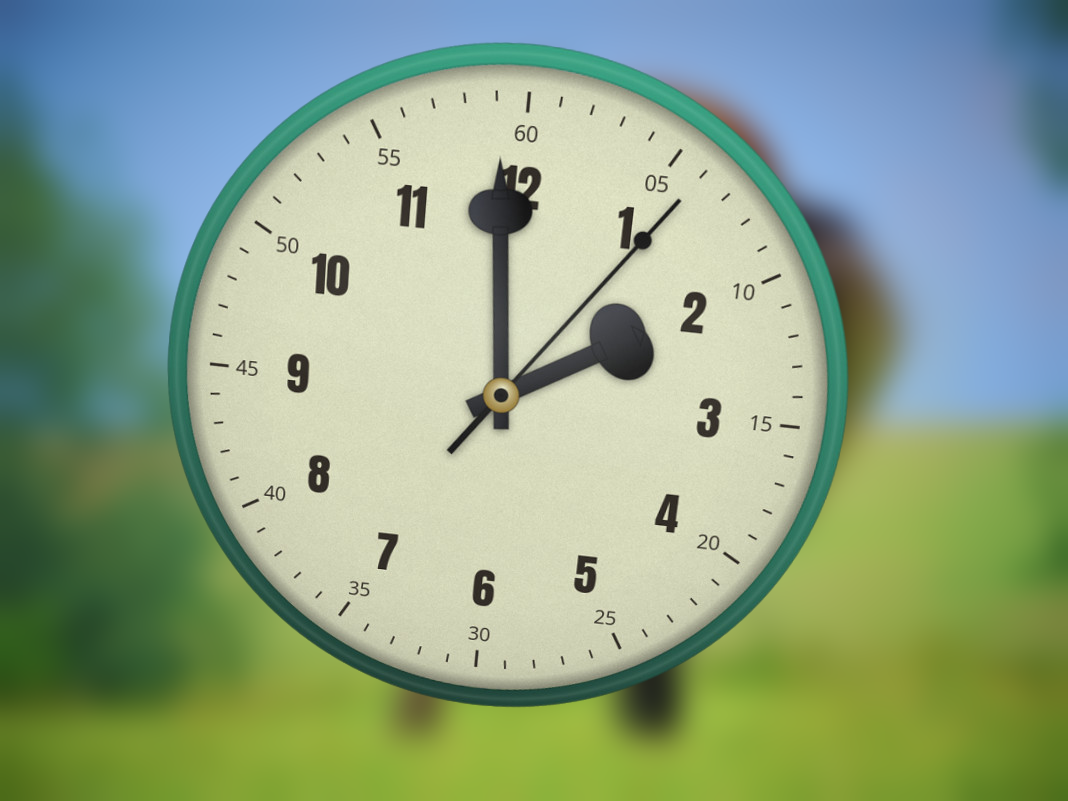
{"hour": 1, "minute": 59, "second": 6}
